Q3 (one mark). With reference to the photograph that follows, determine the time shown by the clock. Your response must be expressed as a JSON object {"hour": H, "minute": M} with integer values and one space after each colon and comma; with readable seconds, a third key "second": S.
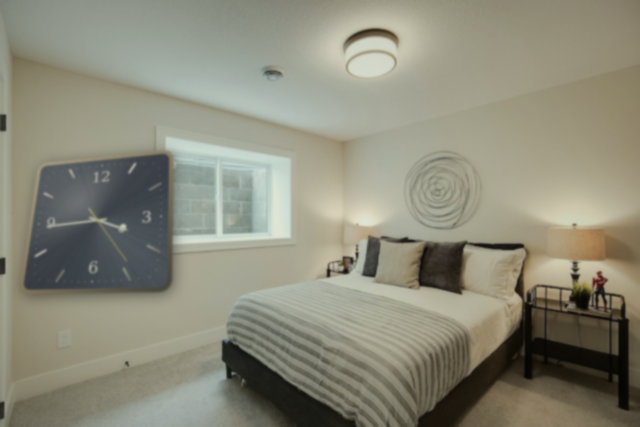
{"hour": 3, "minute": 44, "second": 24}
